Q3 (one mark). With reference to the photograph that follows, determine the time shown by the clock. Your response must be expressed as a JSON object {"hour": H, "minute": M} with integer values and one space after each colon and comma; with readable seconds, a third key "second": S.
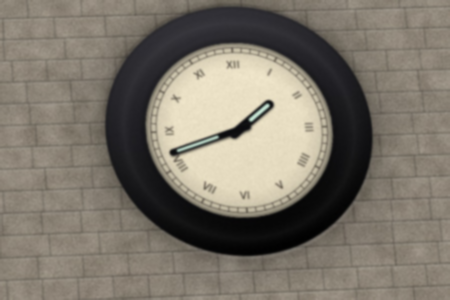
{"hour": 1, "minute": 42}
